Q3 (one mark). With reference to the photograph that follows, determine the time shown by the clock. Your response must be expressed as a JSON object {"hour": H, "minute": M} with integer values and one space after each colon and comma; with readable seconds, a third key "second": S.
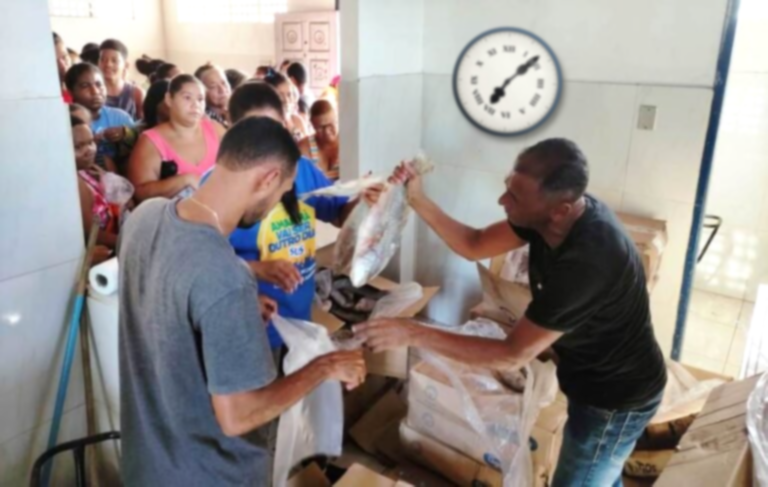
{"hour": 7, "minute": 8}
